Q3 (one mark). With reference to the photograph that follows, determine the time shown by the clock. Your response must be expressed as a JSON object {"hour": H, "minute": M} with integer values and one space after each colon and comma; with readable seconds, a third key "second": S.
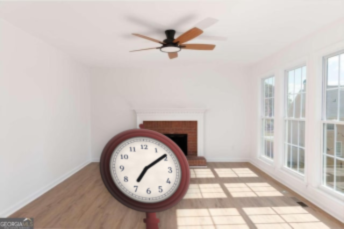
{"hour": 7, "minute": 9}
